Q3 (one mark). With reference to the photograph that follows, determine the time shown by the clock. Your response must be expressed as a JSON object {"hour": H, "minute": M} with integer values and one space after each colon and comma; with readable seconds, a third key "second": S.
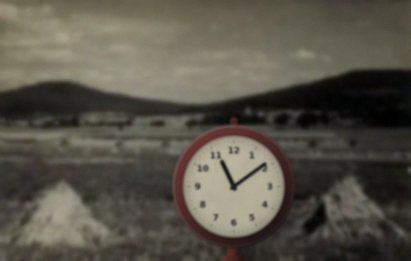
{"hour": 11, "minute": 9}
